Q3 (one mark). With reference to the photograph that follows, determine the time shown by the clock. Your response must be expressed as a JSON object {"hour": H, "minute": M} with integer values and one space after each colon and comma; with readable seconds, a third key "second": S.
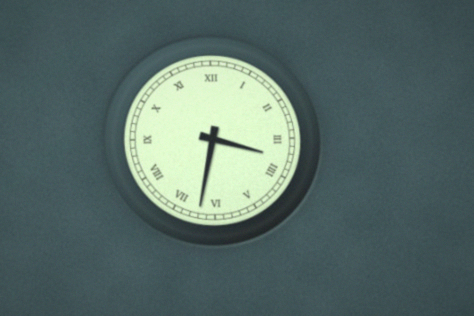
{"hour": 3, "minute": 32}
